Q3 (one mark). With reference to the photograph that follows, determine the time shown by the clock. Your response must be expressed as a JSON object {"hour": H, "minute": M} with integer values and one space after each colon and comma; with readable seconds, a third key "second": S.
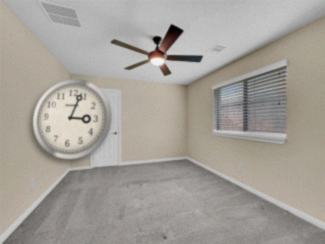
{"hour": 3, "minute": 3}
